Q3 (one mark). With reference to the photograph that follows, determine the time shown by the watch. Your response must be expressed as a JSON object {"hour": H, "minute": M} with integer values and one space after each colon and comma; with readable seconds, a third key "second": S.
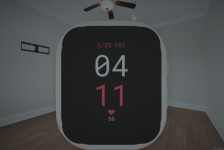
{"hour": 4, "minute": 11}
